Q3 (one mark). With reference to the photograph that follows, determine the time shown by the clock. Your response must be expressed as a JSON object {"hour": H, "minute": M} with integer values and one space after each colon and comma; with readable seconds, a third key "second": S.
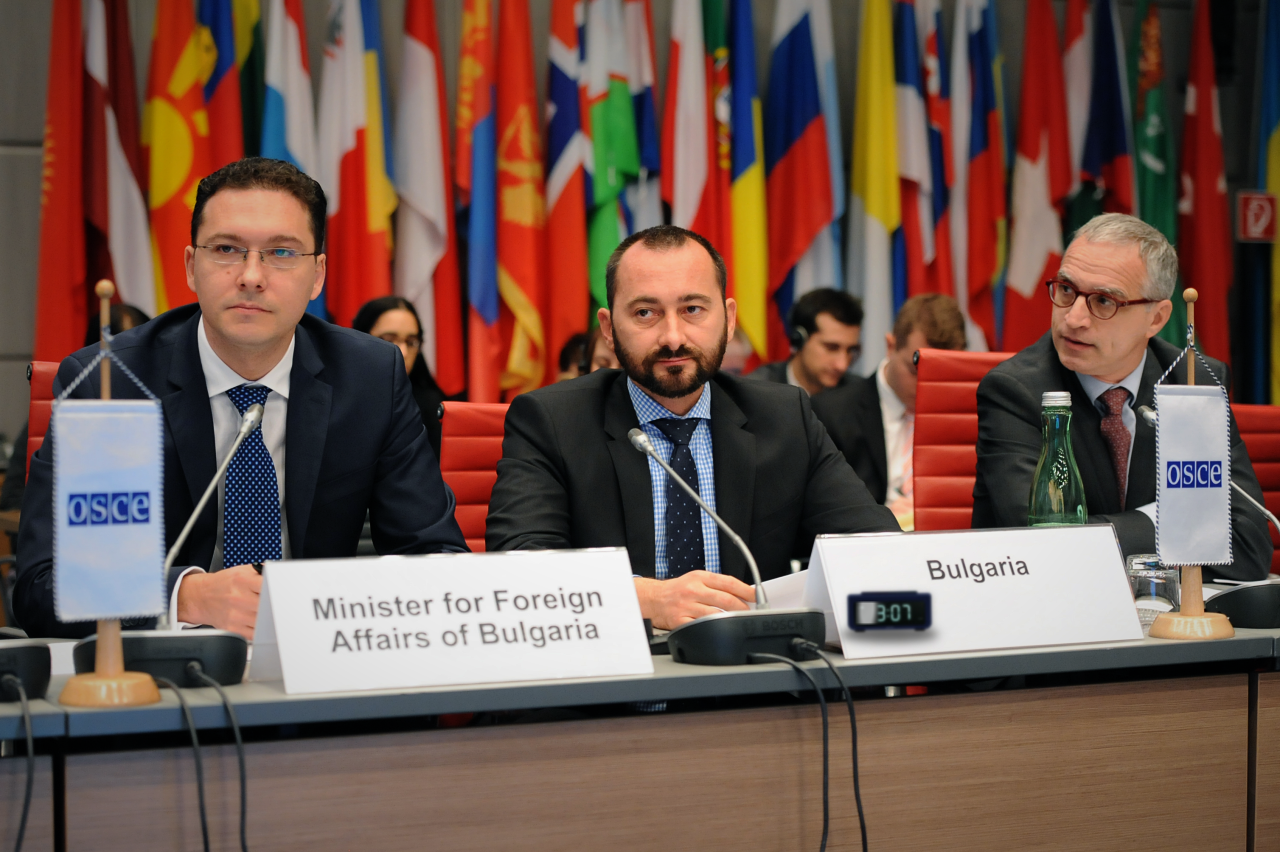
{"hour": 3, "minute": 7}
